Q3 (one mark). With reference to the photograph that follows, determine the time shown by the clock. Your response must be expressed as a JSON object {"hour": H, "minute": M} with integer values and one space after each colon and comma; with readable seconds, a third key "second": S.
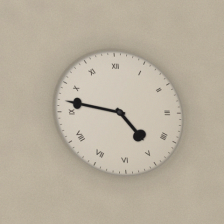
{"hour": 4, "minute": 47}
